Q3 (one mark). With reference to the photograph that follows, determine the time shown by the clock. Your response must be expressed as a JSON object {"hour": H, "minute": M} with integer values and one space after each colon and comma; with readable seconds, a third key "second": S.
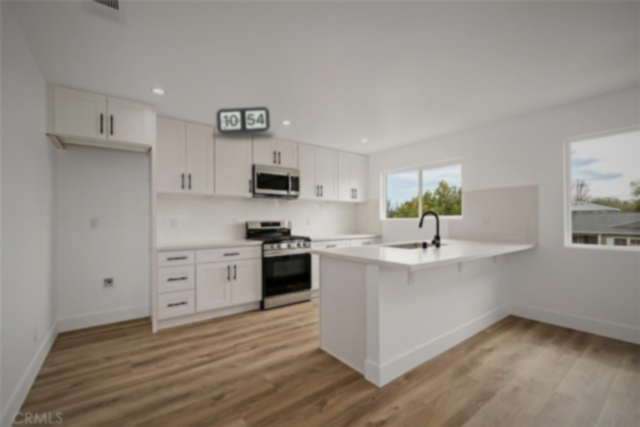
{"hour": 10, "minute": 54}
